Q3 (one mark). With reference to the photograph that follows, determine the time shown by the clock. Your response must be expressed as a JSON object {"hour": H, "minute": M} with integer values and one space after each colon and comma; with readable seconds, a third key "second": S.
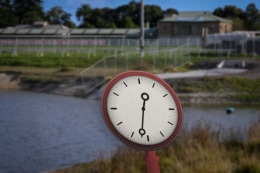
{"hour": 12, "minute": 32}
